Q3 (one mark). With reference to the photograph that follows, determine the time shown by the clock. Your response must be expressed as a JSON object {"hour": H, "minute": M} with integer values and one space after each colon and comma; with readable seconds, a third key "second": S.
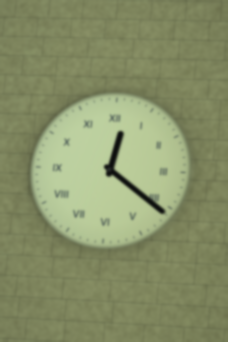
{"hour": 12, "minute": 21}
